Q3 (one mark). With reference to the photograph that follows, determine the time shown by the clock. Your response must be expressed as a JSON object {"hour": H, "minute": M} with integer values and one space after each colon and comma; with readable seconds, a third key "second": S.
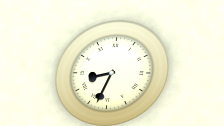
{"hour": 8, "minute": 33}
